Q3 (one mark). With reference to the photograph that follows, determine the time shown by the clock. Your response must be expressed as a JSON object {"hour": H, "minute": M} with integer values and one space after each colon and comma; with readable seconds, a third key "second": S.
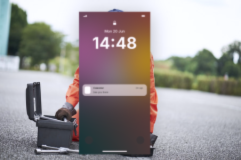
{"hour": 14, "minute": 48}
